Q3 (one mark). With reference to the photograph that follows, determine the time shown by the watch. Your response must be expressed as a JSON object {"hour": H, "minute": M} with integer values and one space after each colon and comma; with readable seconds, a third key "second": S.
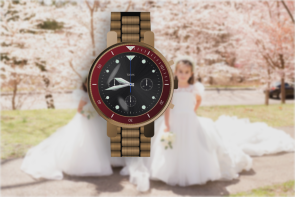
{"hour": 9, "minute": 43}
